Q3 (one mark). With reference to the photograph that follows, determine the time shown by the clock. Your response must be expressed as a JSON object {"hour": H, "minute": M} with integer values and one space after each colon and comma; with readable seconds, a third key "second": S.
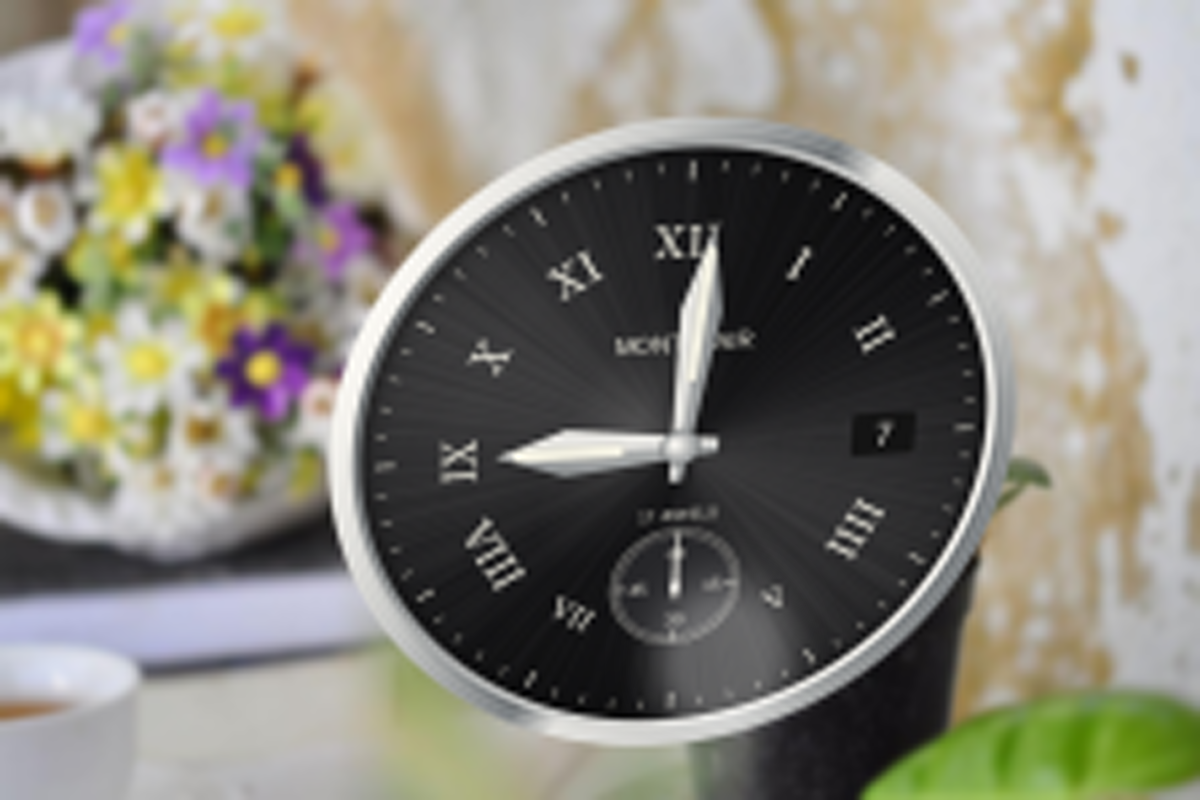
{"hour": 9, "minute": 1}
